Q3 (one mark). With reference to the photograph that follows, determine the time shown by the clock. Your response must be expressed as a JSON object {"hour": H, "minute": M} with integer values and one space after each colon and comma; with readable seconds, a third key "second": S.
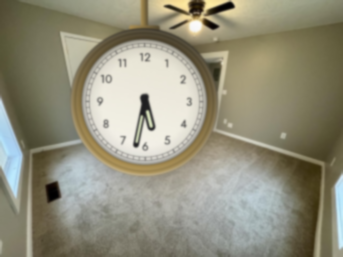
{"hour": 5, "minute": 32}
